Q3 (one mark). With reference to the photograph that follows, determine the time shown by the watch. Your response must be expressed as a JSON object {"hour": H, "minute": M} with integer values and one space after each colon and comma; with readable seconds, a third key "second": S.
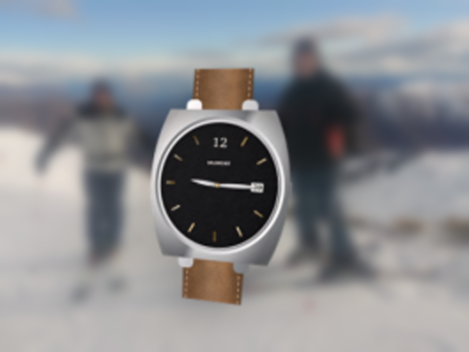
{"hour": 9, "minute": 15}
